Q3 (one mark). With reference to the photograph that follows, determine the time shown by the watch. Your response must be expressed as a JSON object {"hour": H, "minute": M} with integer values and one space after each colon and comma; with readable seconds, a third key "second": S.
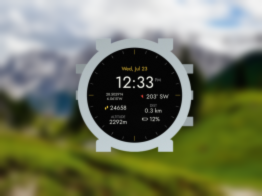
{"hour": 12, "minute": 33}
